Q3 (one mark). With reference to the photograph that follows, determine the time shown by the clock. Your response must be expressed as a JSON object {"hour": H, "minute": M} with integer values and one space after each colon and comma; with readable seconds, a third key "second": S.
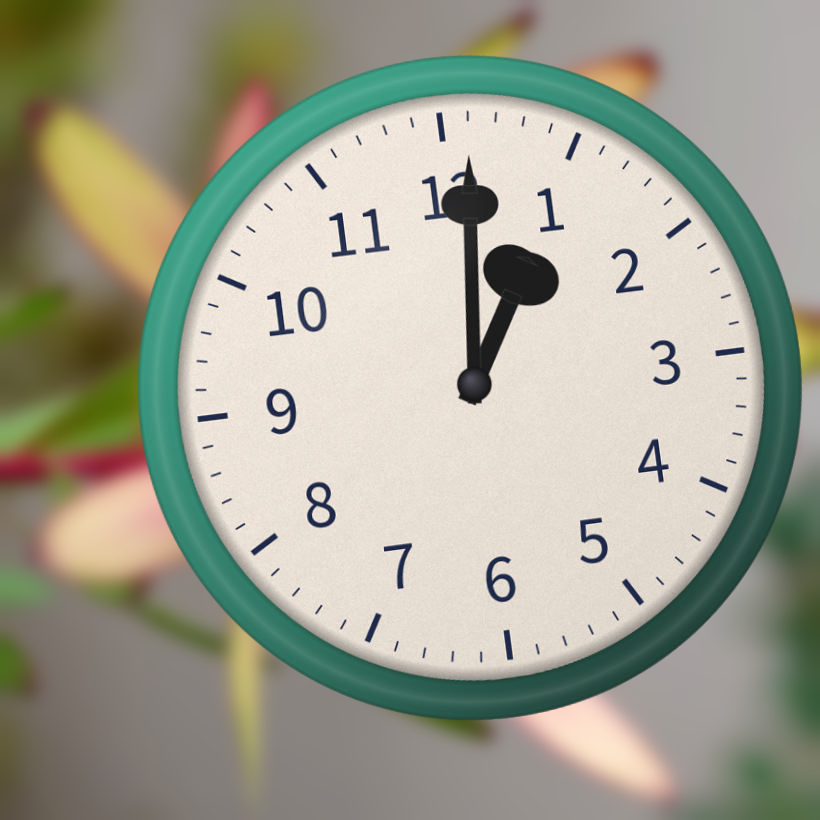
{"hour": 1, "minute": 1}
